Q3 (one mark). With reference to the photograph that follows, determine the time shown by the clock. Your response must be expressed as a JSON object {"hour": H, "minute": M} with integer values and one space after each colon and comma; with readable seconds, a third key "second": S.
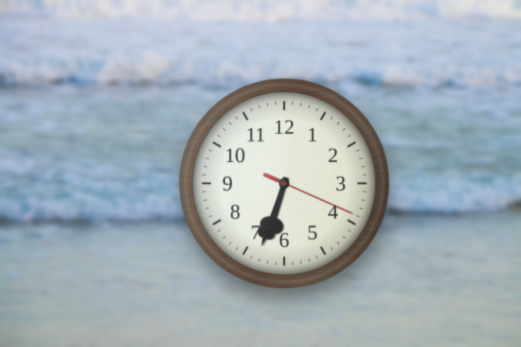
{"hour": 6, "minute": 33, "second": 19}
